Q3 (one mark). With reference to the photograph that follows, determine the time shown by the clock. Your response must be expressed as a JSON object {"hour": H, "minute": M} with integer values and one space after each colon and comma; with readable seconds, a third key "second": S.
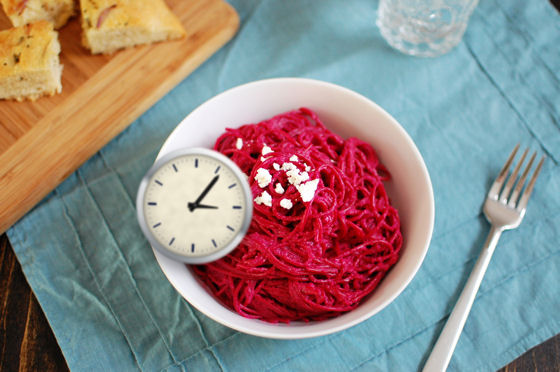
{"hour": 3, "minute": 6}
